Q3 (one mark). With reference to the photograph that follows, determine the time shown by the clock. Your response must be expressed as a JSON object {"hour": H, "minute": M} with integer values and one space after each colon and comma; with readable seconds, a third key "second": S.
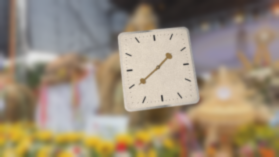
{"hour": 1, "minute": 39}
